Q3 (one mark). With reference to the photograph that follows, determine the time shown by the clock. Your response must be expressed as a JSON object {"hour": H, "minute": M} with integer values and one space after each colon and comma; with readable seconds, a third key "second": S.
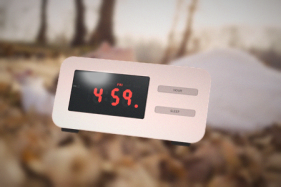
{"hour": 4, "minute": 59}
